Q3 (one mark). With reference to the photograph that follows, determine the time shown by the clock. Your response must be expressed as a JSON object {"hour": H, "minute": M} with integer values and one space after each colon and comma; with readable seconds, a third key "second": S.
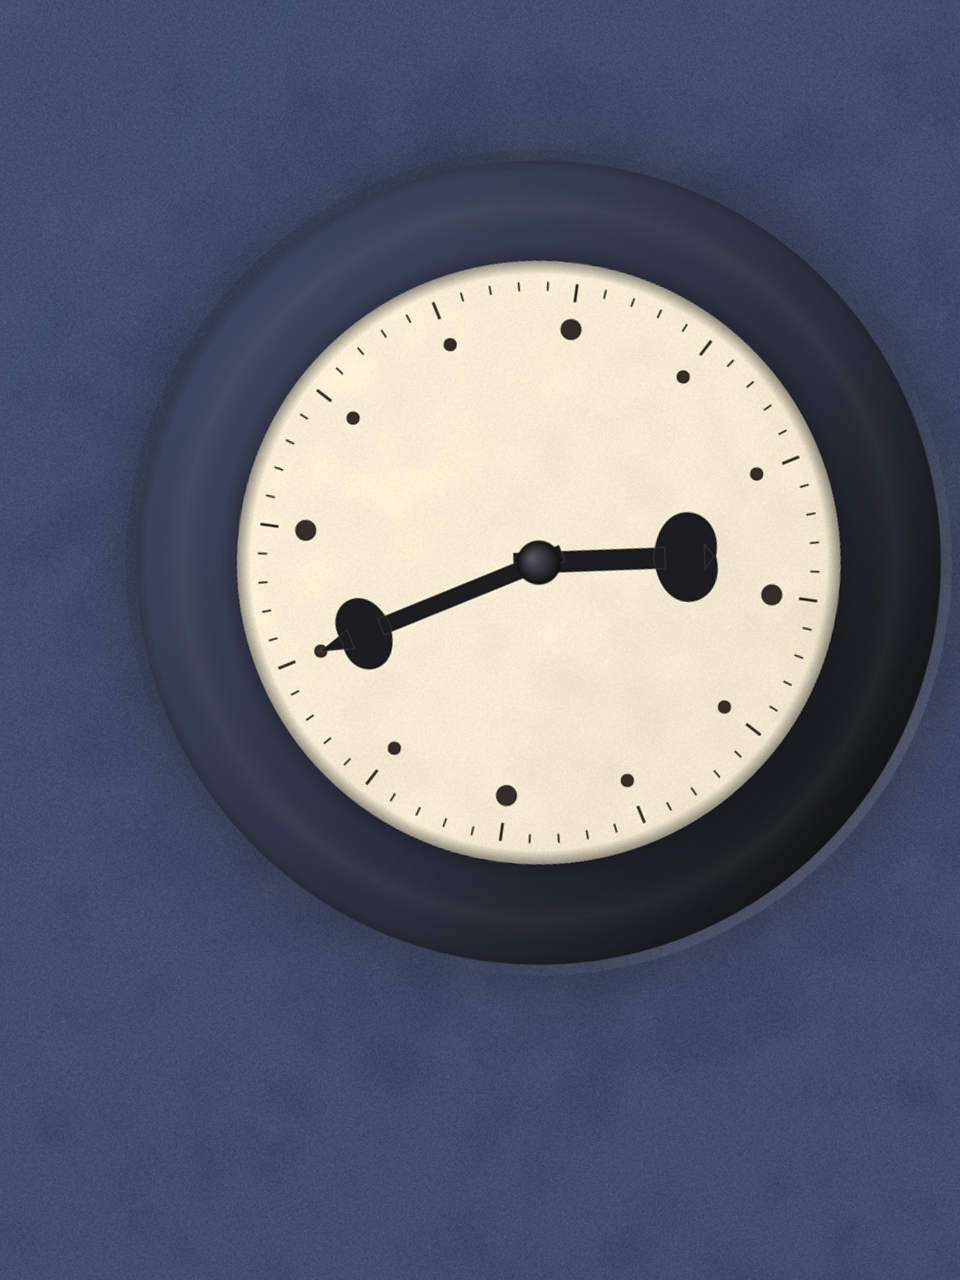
{"hour": 2, "minute": 40}
